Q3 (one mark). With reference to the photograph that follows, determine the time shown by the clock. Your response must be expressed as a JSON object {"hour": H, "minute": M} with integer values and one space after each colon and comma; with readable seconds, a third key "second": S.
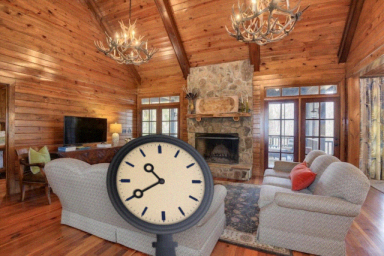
{"hour": 10, "minute": 40}
